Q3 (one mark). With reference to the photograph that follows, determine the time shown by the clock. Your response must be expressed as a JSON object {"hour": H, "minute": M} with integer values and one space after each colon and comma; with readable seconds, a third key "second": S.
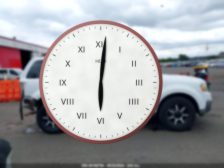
{"hour": 6, "minute": 1}
